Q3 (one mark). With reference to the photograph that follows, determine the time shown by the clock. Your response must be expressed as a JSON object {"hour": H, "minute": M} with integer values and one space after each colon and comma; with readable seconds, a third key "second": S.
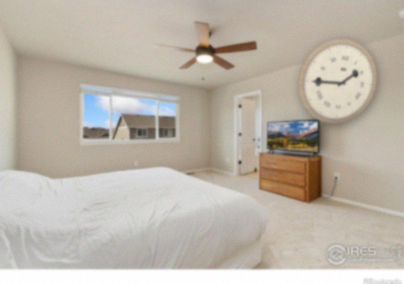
{"hour": 1, "minute": 45}
